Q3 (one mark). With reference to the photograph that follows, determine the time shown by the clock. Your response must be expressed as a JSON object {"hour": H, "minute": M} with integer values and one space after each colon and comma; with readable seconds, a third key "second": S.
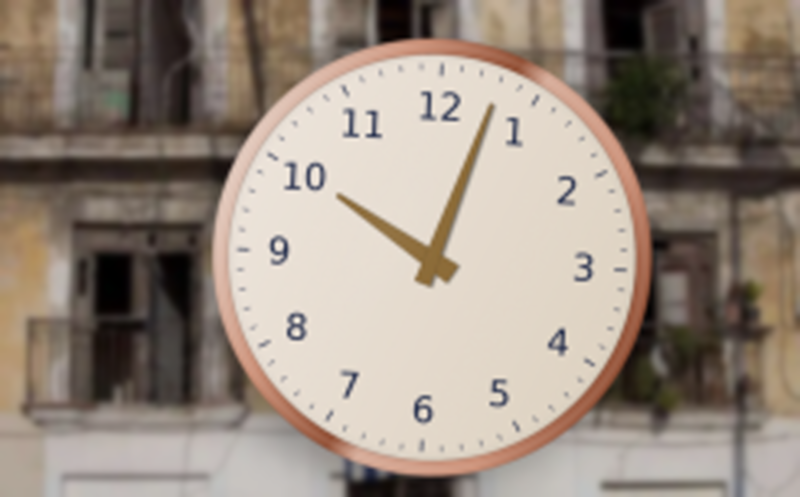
{"hour": 10, "minute": 3}
